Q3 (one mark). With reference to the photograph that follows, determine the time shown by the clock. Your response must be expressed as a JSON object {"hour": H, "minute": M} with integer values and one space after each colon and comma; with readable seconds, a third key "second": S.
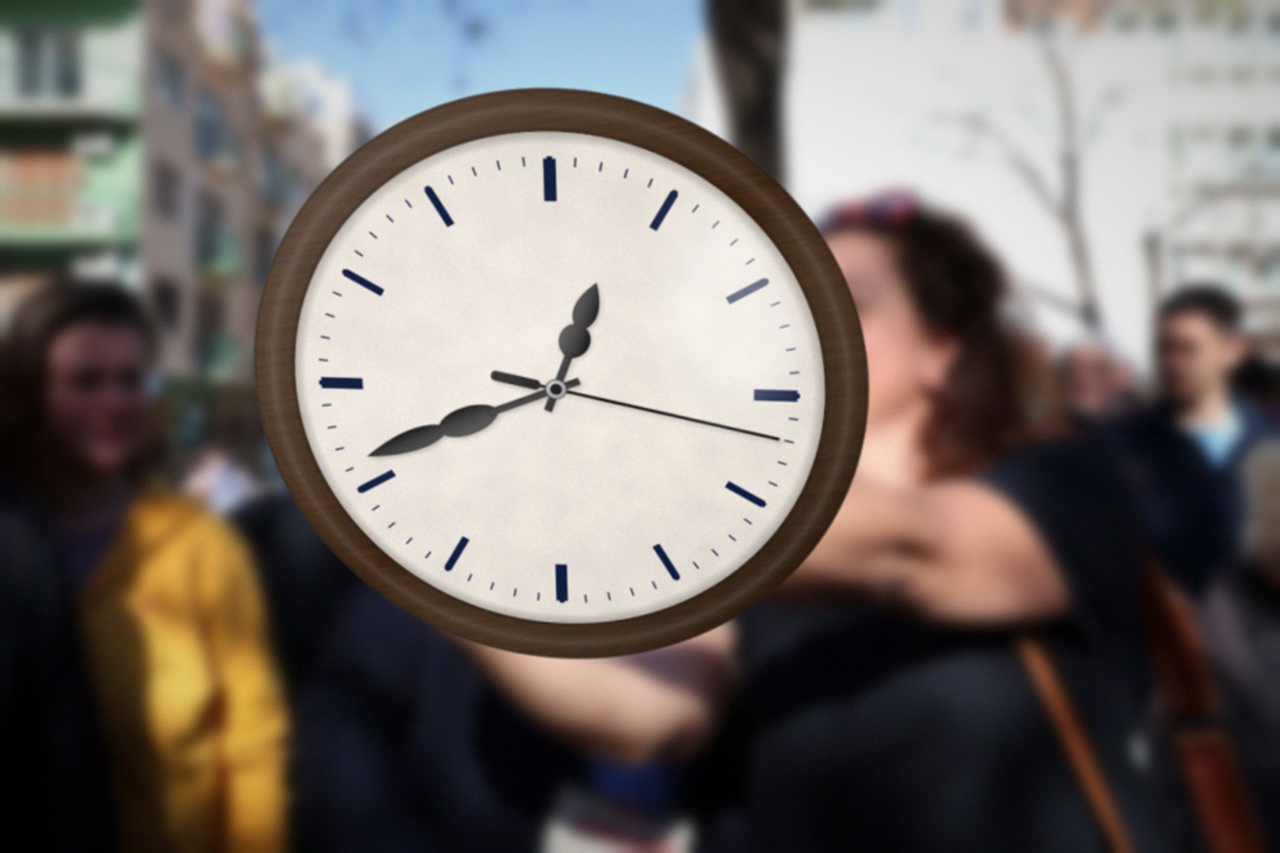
{"hour": 12, "minute": 41, "second": 17}
